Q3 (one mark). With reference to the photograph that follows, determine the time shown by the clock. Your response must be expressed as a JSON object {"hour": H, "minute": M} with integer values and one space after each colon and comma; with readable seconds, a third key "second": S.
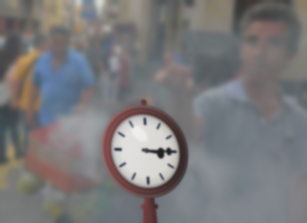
{"hour": 3, "minute": 15}
